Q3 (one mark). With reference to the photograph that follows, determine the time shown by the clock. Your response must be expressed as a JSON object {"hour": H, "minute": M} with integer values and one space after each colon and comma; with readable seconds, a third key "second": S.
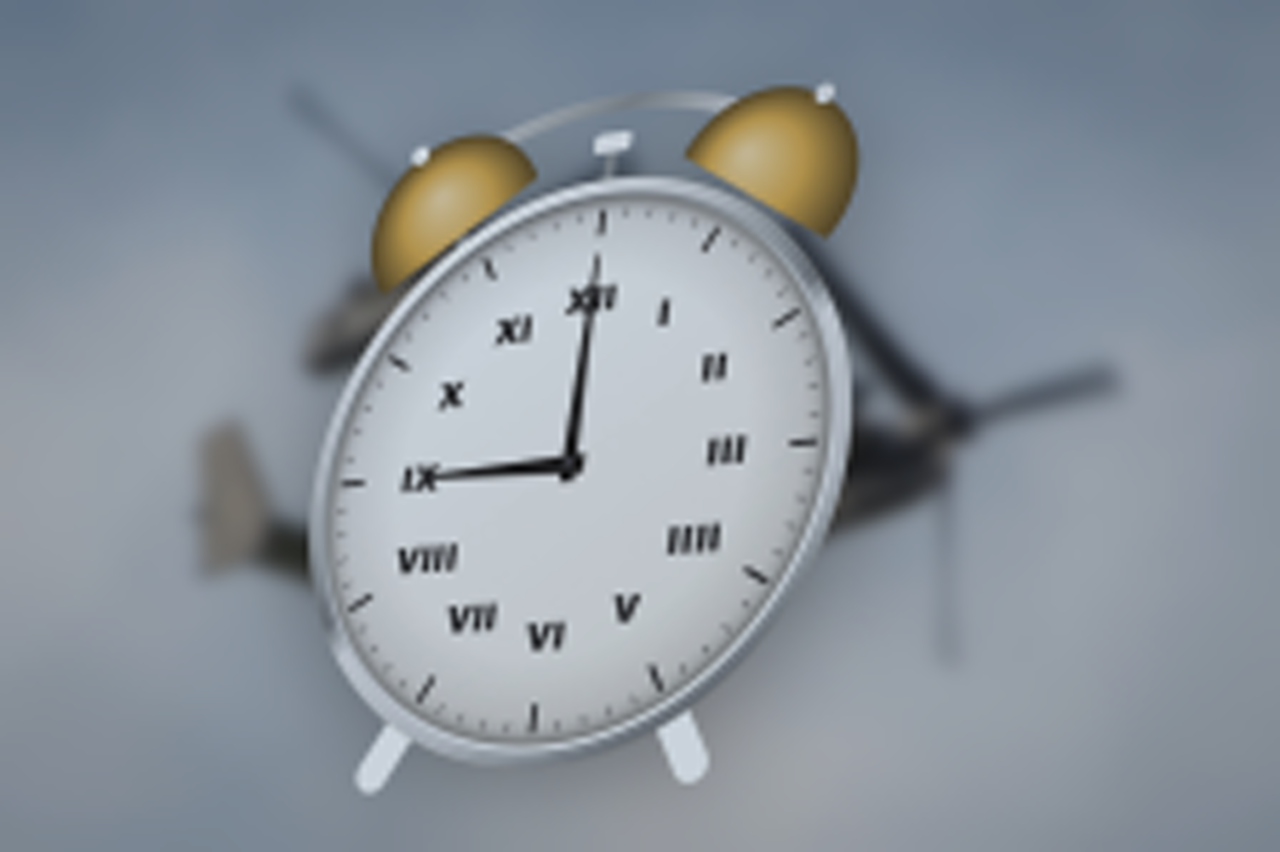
{"hour": 9, "minute": 0}
